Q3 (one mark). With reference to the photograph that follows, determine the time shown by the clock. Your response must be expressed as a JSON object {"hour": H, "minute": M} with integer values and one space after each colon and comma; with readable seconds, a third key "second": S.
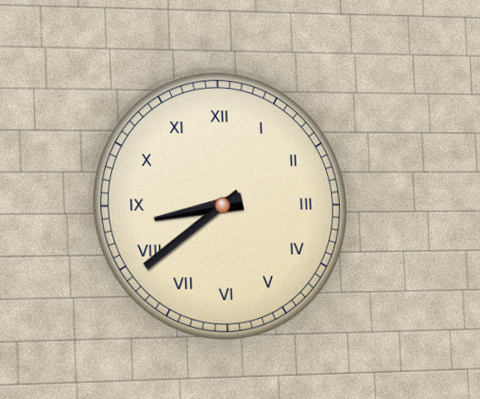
{"hour": 8, "minute": 39}
